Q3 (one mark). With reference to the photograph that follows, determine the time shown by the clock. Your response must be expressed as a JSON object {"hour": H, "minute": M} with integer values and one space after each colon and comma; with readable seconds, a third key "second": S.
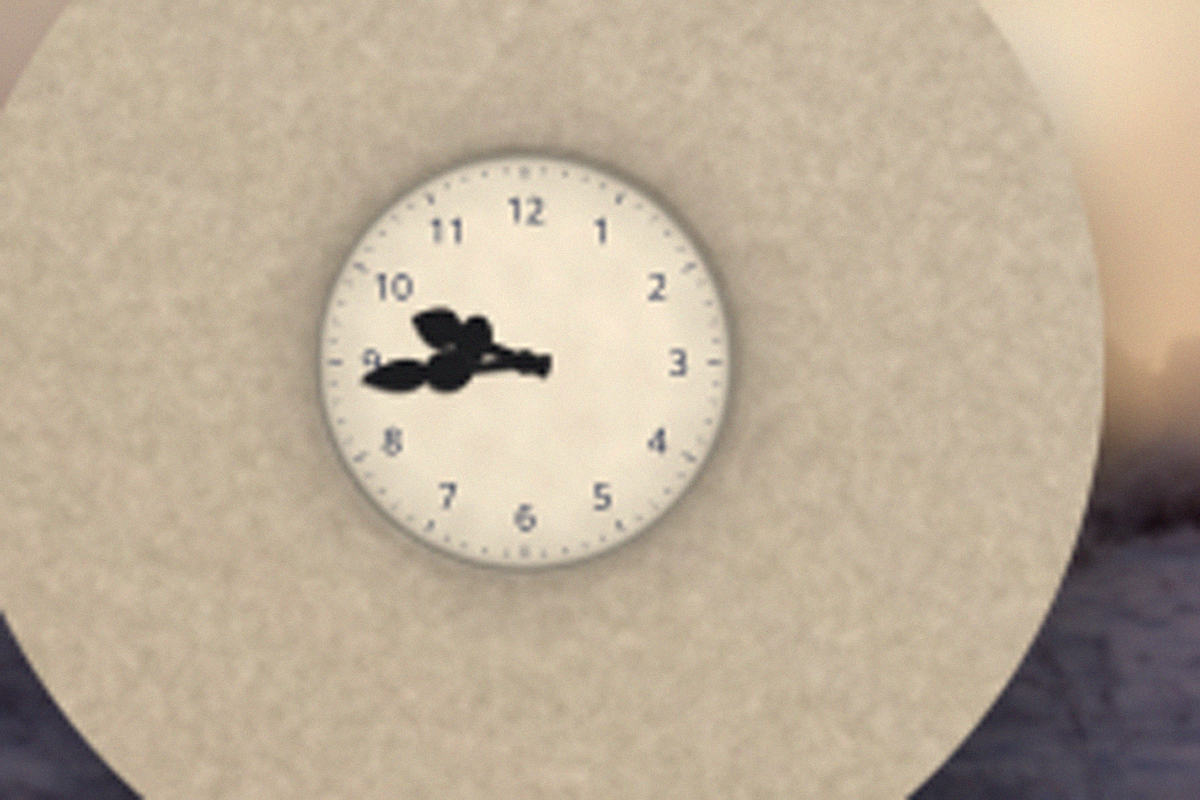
{"hour": 9, "minute": 44}
